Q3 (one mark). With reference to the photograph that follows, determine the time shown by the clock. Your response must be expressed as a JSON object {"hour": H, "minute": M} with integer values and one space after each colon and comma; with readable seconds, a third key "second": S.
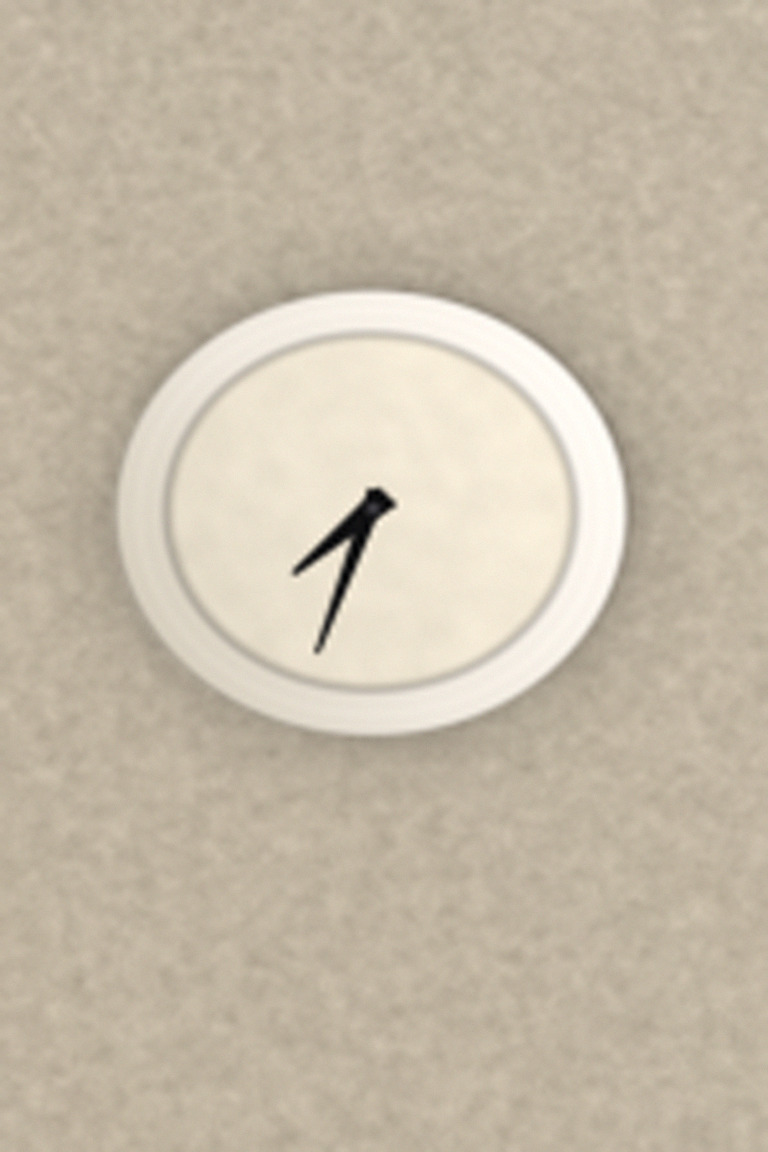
{"hour": 7, "minute": 33}
